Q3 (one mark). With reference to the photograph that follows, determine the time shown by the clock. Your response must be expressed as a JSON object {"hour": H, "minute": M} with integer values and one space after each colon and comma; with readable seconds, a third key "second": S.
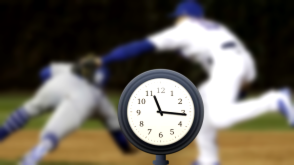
{"hour": 11, "minute": 16}
